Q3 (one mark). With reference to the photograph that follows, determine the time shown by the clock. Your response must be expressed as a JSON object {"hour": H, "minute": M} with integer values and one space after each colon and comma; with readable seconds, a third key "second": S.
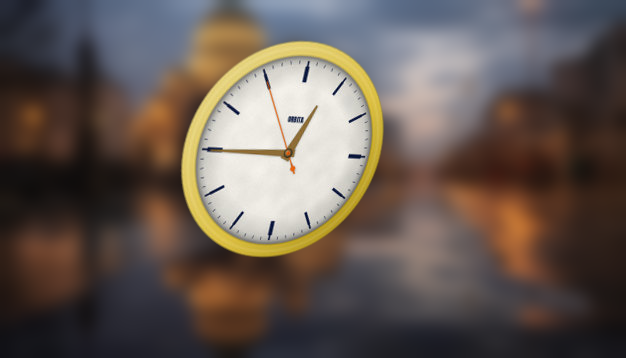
{"hour": 12, "minute": 44, "second": 55}
